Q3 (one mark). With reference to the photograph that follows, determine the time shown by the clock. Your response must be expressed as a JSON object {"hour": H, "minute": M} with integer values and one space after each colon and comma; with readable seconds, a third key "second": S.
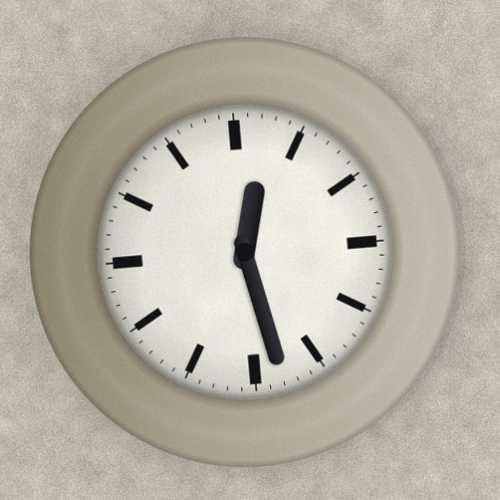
{"hour": 12, "minute": 28}
